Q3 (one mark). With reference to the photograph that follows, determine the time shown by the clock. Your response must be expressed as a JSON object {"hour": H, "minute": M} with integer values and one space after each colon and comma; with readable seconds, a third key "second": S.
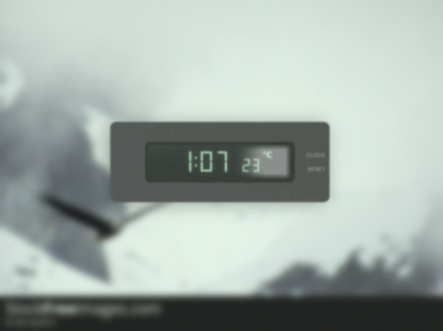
{"hour": 1, "minute": 7}
